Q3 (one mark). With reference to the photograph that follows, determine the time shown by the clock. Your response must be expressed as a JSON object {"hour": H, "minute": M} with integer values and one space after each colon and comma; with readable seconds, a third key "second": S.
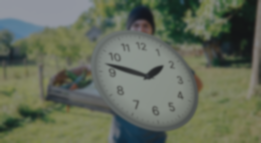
{"hour": 1, "minute": 47}
